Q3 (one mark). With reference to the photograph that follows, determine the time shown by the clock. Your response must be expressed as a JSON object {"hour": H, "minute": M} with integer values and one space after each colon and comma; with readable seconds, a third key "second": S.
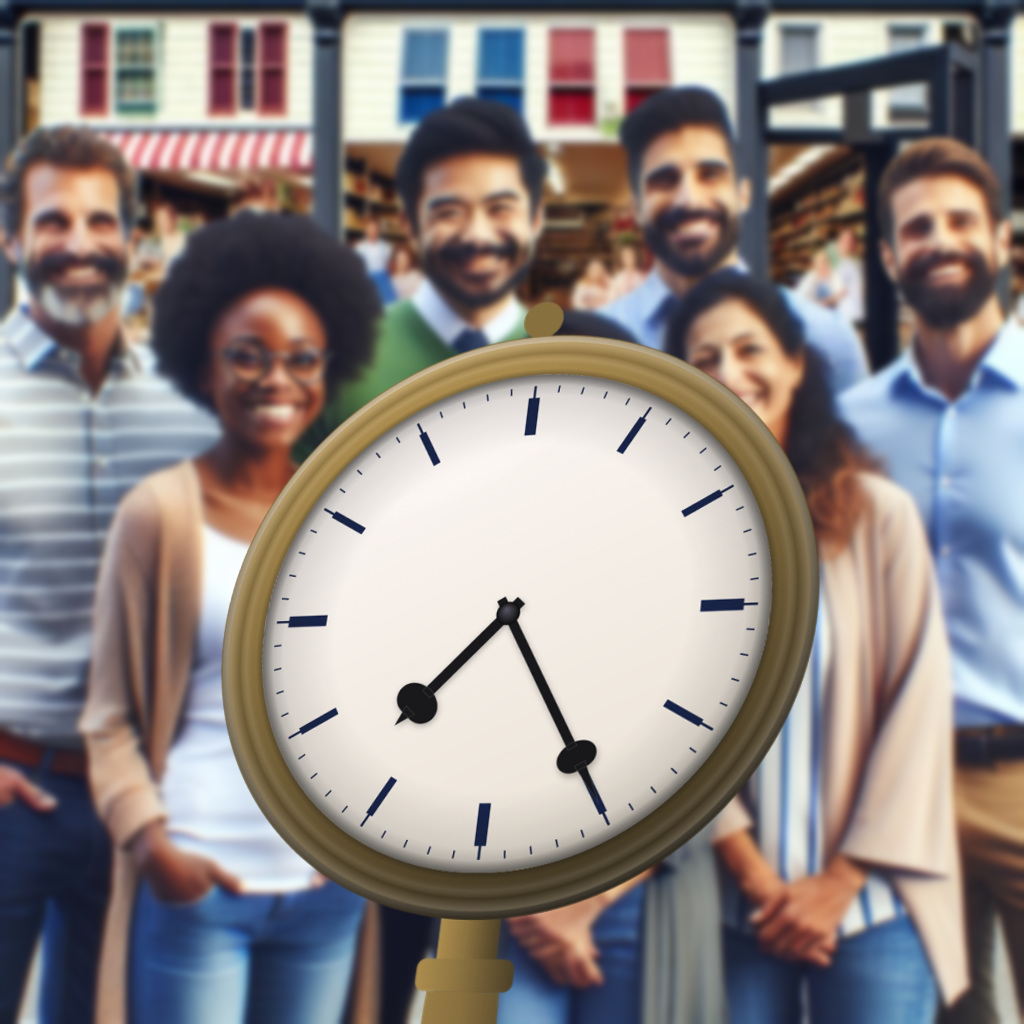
{"hour": 7, "minute": 25}
